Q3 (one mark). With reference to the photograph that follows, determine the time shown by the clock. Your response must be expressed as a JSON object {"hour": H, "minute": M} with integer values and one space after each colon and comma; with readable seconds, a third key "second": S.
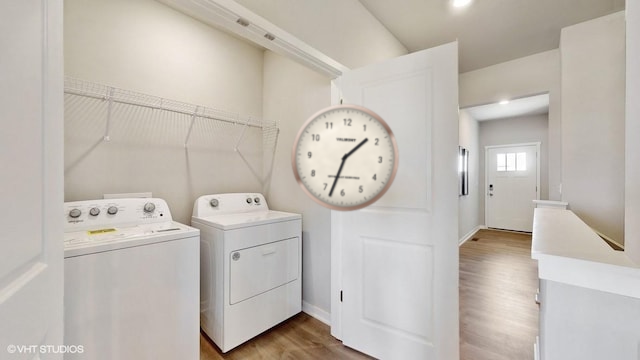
{"hour": 1, "minute": 33}
